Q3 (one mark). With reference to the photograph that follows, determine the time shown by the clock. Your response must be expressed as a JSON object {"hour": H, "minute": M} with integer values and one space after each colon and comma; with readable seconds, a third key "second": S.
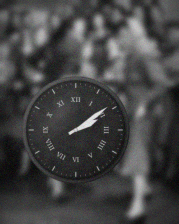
{"hour": 2, "minute": 9}
